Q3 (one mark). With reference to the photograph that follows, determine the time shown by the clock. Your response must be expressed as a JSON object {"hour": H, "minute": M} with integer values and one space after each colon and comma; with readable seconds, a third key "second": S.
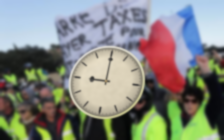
{"hour": 9, "minute": 0}
